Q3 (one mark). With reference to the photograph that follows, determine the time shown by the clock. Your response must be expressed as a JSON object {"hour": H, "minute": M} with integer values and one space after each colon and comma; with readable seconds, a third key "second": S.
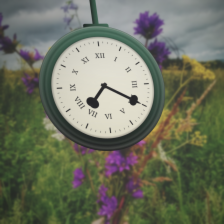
{"hour": 7, "minute": 20}
